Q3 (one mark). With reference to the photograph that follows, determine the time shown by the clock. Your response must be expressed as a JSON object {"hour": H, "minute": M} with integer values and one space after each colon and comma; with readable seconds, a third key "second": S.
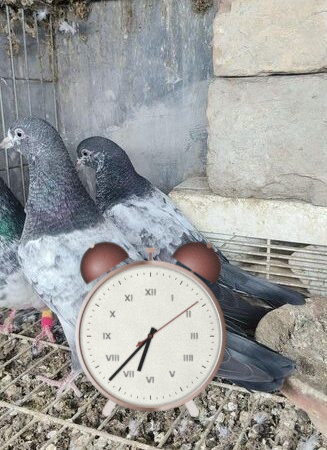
{"hour": 6, "minute": 37, "second": 9}
